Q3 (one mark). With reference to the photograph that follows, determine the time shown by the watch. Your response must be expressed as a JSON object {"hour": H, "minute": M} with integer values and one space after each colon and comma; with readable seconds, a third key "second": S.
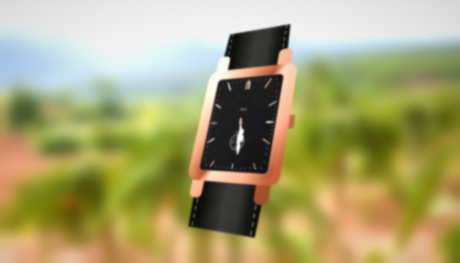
{"hour": 5, "minute": 29}
